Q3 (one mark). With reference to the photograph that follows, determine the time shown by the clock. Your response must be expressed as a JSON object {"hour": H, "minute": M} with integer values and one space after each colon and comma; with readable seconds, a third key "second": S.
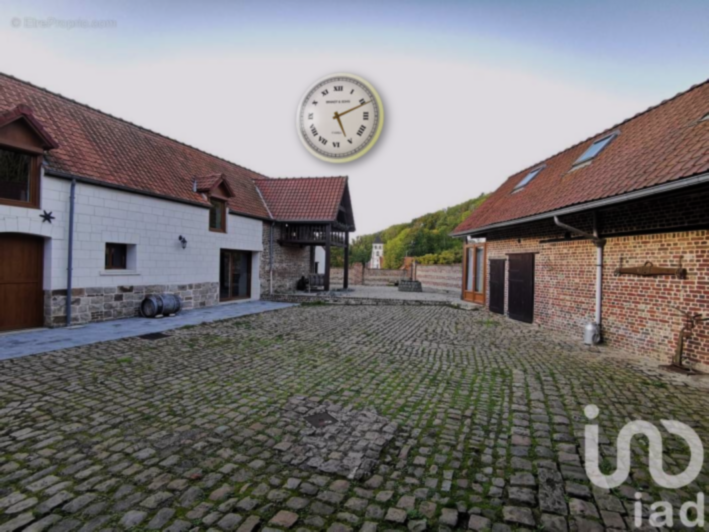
{"hour": 5, "minute": 11}
